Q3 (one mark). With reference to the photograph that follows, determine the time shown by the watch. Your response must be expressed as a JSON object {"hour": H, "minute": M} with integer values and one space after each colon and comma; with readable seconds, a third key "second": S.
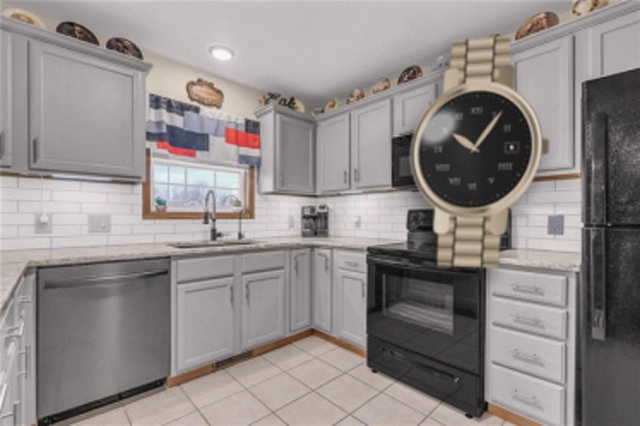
{"hour": 10, "minute": 6}
